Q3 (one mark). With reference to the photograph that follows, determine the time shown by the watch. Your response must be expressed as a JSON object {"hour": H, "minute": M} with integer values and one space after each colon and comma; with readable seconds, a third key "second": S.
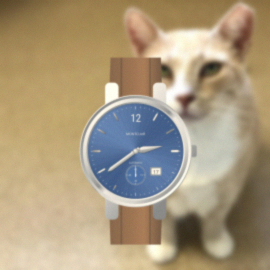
{"hour": 2, "minute": 39}
